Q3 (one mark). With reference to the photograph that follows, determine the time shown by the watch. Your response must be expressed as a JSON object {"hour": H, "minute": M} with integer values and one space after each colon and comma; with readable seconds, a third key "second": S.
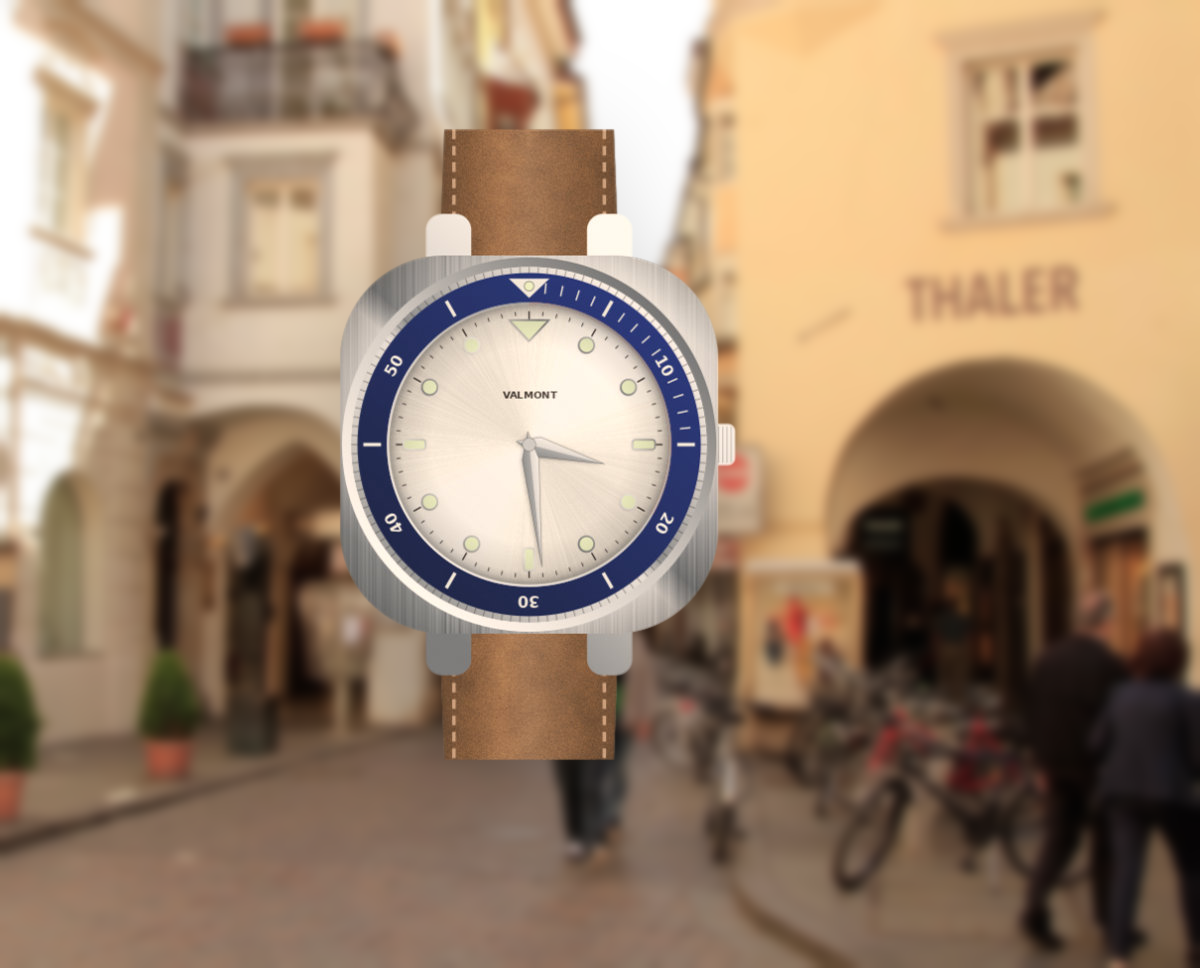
{"hour": 3, "minute": 29}
